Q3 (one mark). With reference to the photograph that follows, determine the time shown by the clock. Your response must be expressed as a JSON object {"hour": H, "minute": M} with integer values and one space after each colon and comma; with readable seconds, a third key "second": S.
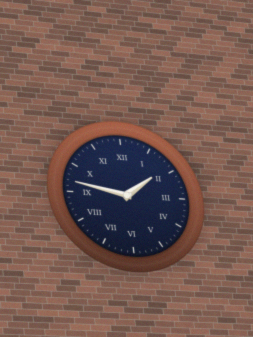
{"hour": 1, "minute": 47}
